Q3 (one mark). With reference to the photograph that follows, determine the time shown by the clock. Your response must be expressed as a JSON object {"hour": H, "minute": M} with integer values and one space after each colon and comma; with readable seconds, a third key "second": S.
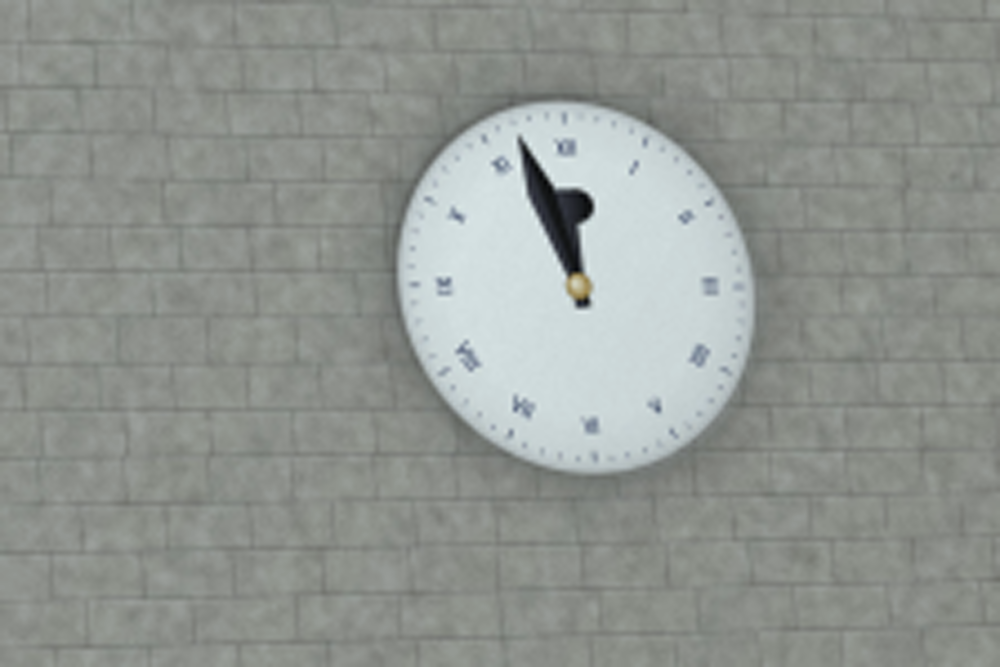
{"hour": 11, "minute": 57}
